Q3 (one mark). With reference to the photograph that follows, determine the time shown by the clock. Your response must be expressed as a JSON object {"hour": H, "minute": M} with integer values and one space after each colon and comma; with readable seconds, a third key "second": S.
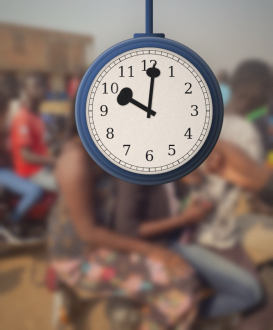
{"hour": 10, "minute": 1}
